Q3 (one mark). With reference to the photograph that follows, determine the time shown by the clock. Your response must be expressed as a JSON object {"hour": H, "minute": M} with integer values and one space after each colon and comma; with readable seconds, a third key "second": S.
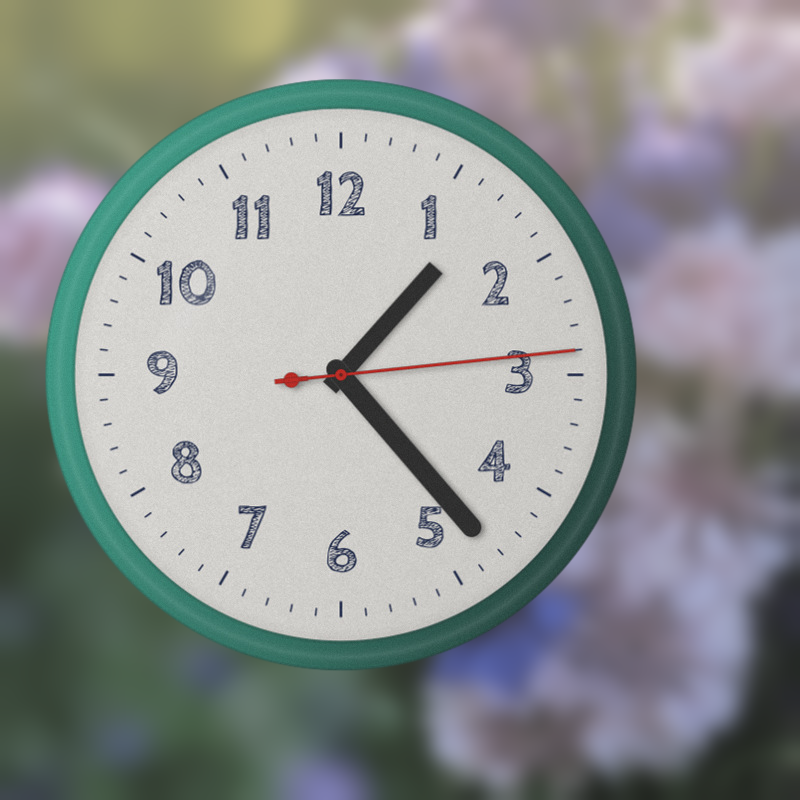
{"hour": 1, "minute": 23, "second": 14}
